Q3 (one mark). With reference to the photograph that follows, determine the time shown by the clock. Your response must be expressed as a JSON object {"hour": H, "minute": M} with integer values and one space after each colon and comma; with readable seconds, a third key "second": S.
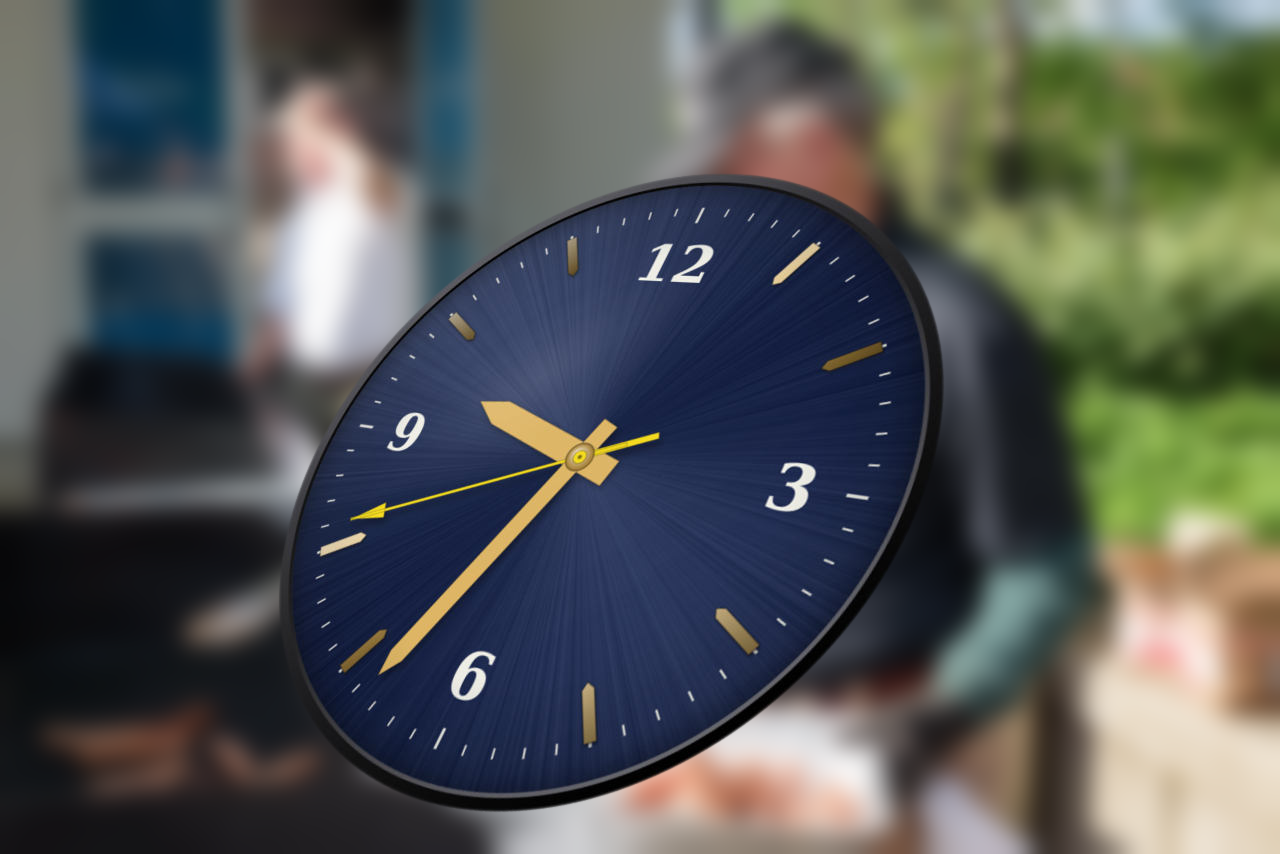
{"hour": 9, "minute": 33, "second": 41}
